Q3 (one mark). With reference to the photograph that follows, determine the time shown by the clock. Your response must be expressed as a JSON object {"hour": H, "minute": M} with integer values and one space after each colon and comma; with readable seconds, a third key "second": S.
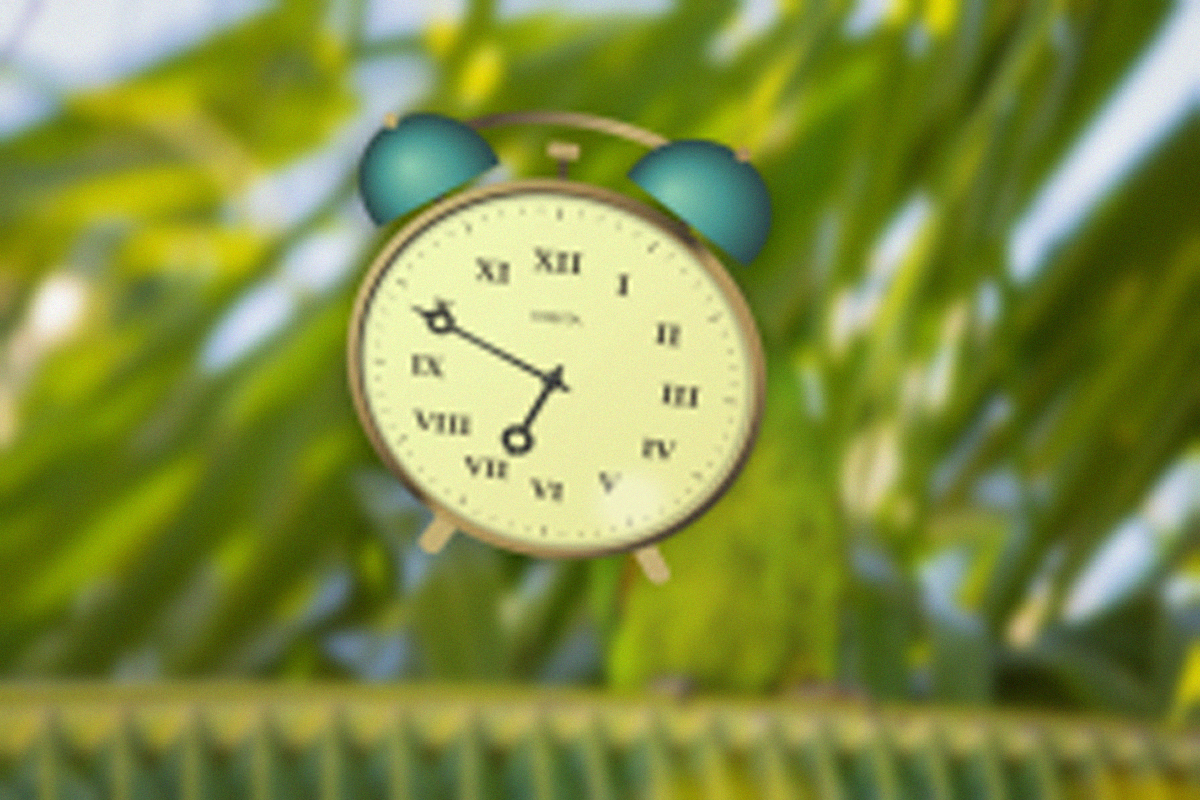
{"hour": 6, "minute": 49}
